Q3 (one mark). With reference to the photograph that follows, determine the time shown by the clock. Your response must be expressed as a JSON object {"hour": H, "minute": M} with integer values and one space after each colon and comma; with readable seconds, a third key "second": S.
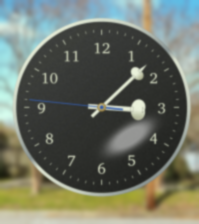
{"hour": 3, "minute": 7, "second": 46}
